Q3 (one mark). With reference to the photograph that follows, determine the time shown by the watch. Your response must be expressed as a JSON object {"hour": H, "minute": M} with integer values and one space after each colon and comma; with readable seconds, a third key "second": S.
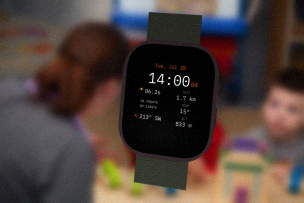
{"hour": 14, "minute": 0}
